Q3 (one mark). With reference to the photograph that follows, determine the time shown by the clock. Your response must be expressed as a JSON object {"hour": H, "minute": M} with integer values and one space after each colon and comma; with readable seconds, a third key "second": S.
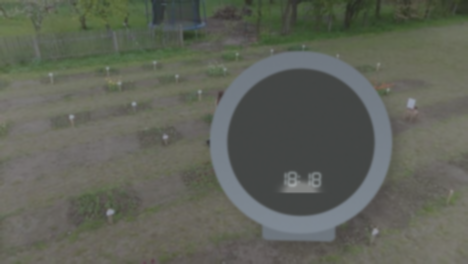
{"hour": 18, "minute": 18}
